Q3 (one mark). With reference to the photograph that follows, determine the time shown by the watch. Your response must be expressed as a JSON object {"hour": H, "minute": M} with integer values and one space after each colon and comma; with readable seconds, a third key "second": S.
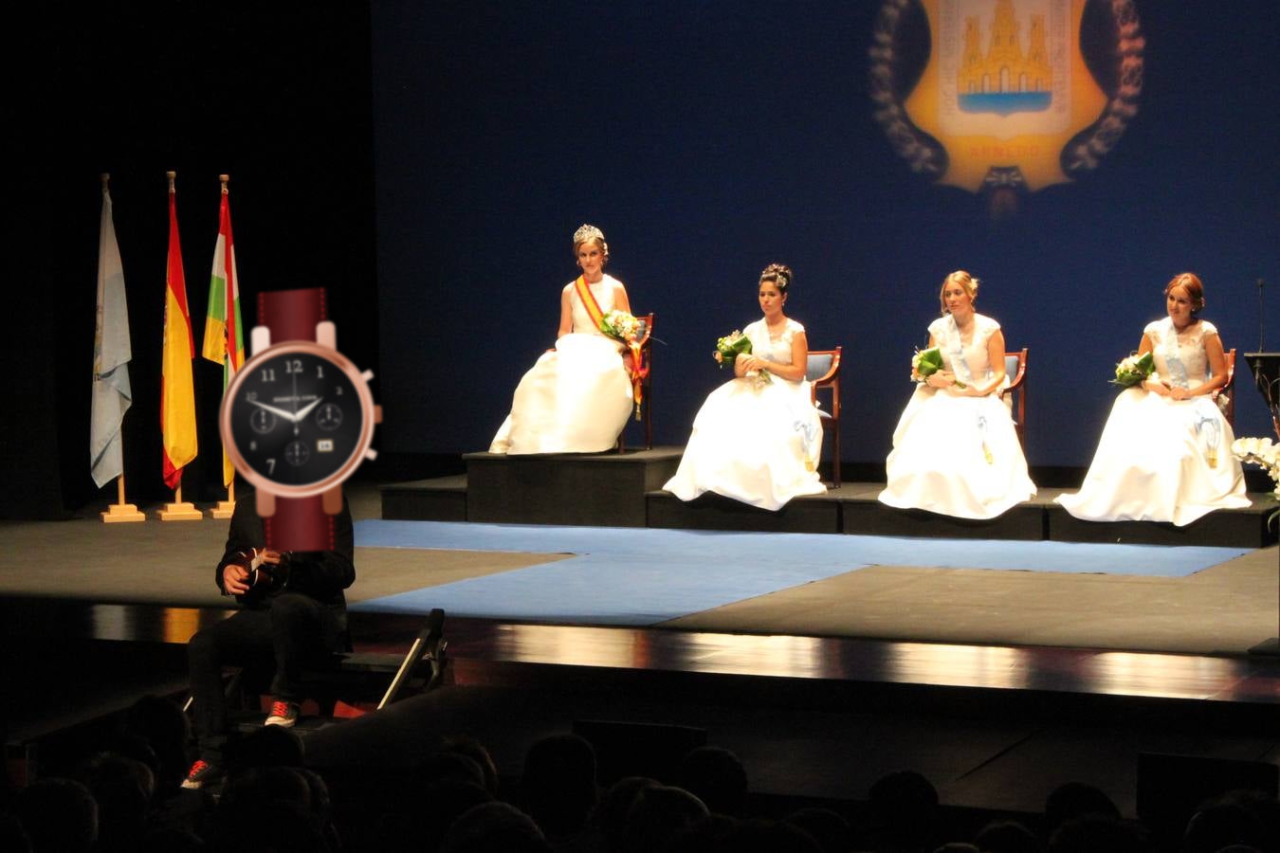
{"hour": 1, "minute": 49}
